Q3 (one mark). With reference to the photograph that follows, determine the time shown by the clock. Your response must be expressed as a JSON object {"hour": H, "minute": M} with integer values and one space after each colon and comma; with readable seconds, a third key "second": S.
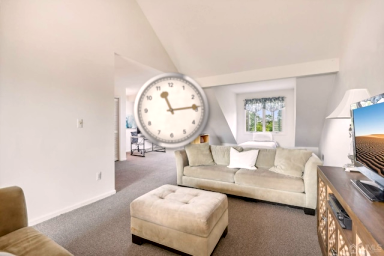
{"hour": 11, "minute": 14}
